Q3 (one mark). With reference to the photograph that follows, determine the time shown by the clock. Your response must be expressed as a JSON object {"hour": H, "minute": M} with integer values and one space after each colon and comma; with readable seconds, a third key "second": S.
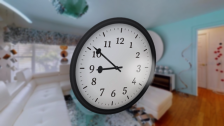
{"hour": 8, "minute": 51}
